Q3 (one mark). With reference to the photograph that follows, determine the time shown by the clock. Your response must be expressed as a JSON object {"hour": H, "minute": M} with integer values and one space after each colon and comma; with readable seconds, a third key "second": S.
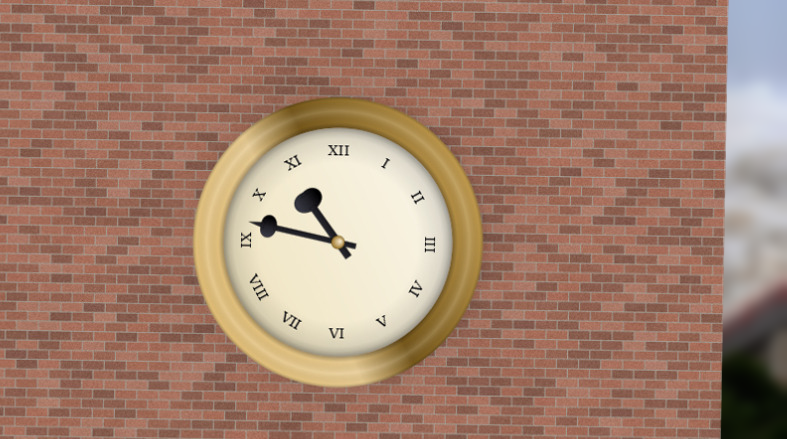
{"hour": 10, "minute": 47}
